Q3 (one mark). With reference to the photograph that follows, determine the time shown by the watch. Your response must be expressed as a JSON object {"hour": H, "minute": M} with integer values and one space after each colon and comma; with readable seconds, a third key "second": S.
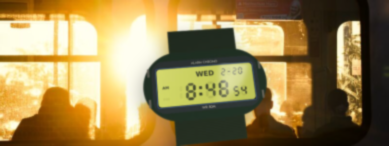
{"hour": 8, "minute": 48, "second": 54}
